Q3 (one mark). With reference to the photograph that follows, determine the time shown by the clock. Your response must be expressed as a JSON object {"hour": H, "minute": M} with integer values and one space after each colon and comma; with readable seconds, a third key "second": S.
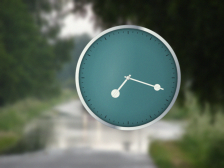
{"hour": 7, "minute": 18}
